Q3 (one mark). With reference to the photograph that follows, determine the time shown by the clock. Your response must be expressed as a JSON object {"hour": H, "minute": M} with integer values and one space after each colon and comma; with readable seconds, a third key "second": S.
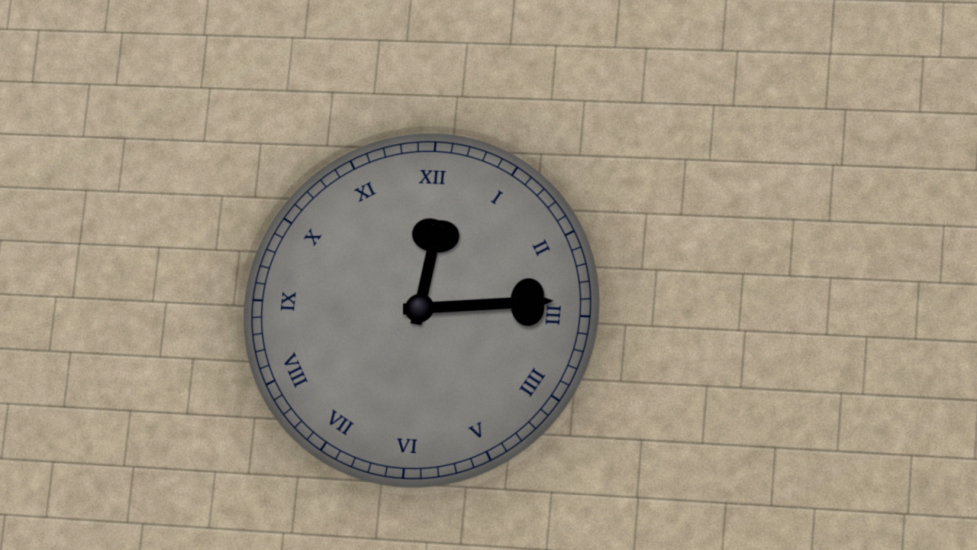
{"hour": 12, "minute": 14}
